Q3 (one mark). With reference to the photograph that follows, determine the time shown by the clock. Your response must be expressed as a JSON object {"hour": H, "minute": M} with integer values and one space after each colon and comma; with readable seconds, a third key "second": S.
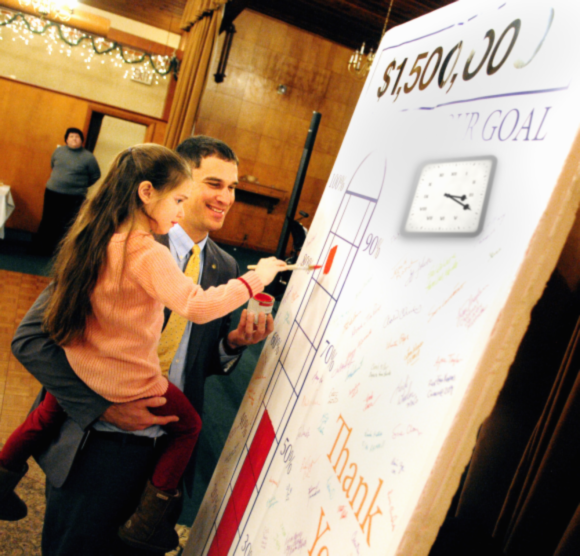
{"hour": 3, "minute": 20}
